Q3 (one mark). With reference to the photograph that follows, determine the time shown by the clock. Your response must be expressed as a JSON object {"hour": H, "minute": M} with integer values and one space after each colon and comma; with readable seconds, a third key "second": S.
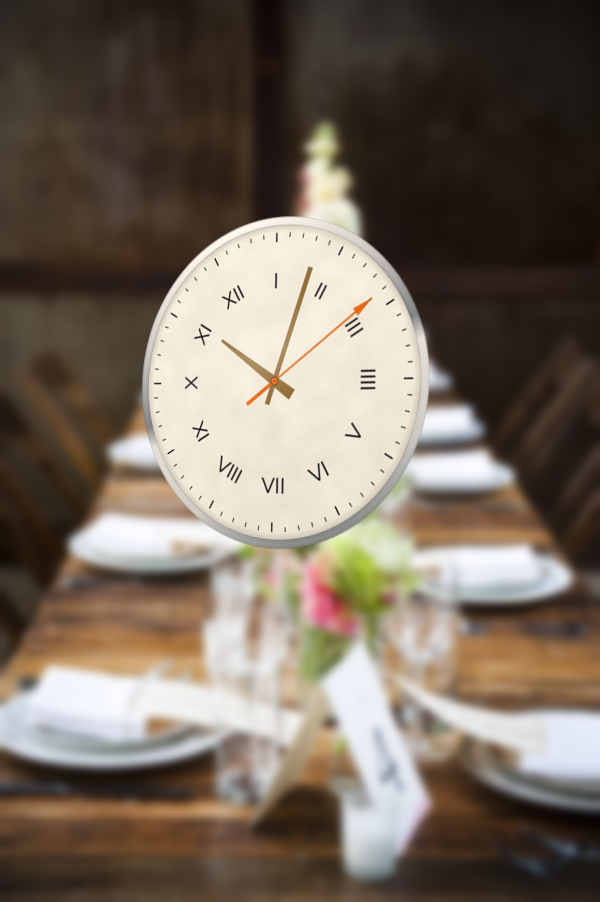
{"hour": 11, "minute": 8, "second": 14}
